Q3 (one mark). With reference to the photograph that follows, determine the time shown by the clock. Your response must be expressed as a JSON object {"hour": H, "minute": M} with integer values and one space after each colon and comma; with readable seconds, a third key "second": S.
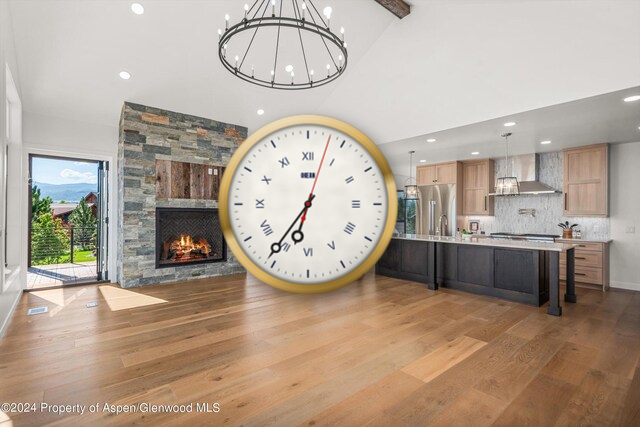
{"hour": 6, "minute": 36, "second": 3}
